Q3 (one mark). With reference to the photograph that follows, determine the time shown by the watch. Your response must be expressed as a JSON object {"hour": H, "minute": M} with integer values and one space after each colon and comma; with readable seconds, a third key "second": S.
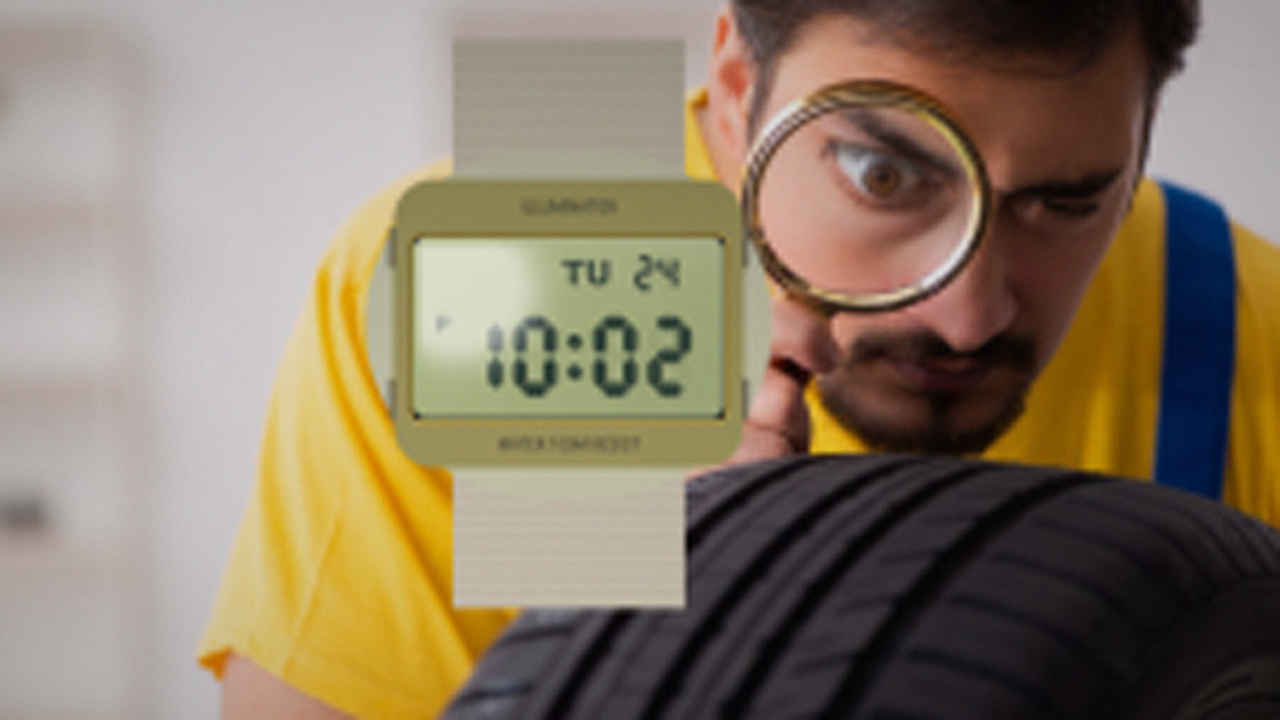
{"hour": 10, "minute": 2}
